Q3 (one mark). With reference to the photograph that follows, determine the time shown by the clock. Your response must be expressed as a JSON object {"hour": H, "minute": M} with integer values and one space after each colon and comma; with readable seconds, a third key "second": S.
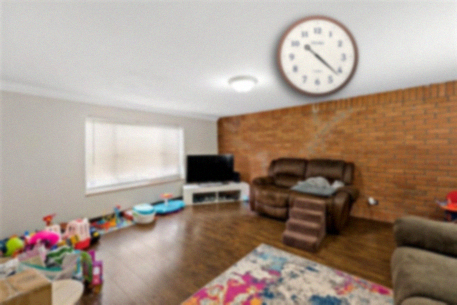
{"hour": 10, "minute": 22}
